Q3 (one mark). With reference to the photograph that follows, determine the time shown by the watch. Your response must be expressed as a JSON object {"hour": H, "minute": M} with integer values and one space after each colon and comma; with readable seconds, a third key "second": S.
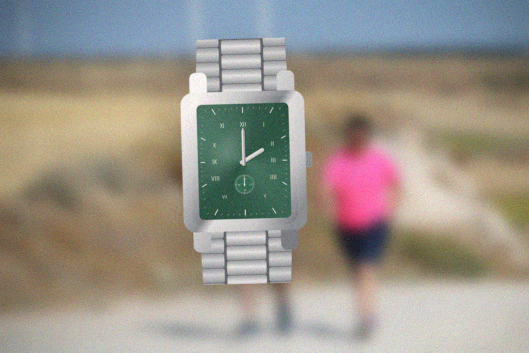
{"hour": 2, "minute": 0}
